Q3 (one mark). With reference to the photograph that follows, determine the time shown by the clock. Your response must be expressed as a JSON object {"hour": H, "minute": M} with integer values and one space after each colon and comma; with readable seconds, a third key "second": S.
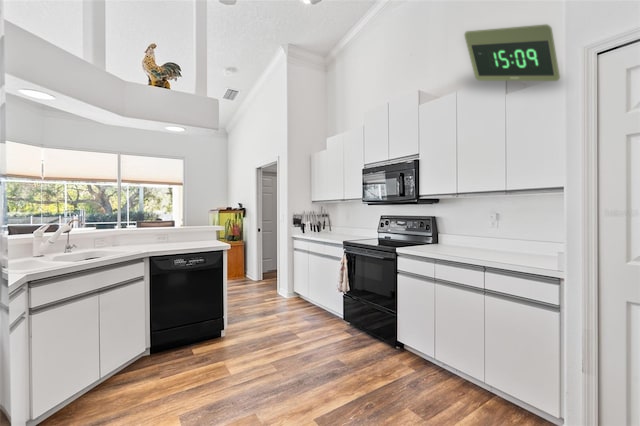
{"hour": 15, "minute": 9}
